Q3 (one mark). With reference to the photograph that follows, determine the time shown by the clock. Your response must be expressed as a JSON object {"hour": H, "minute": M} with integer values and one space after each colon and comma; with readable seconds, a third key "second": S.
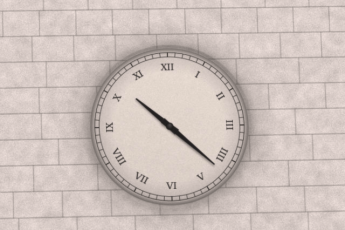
{"hour": 10, "minute": 22}
